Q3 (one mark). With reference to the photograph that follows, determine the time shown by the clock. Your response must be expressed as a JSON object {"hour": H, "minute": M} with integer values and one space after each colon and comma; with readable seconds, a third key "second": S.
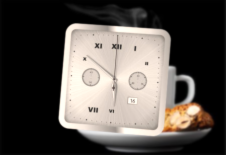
{"hour": 5, "minute": 51}
